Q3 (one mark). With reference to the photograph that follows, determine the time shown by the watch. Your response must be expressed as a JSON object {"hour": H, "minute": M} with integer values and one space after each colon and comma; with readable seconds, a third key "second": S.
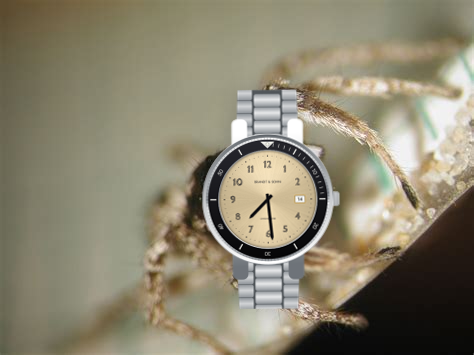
{"hour": 7, "minute": 29}
